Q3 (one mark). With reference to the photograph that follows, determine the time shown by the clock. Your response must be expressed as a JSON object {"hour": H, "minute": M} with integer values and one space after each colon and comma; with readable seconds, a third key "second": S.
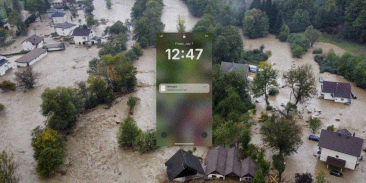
{"hour": 12, "minute": 47}
